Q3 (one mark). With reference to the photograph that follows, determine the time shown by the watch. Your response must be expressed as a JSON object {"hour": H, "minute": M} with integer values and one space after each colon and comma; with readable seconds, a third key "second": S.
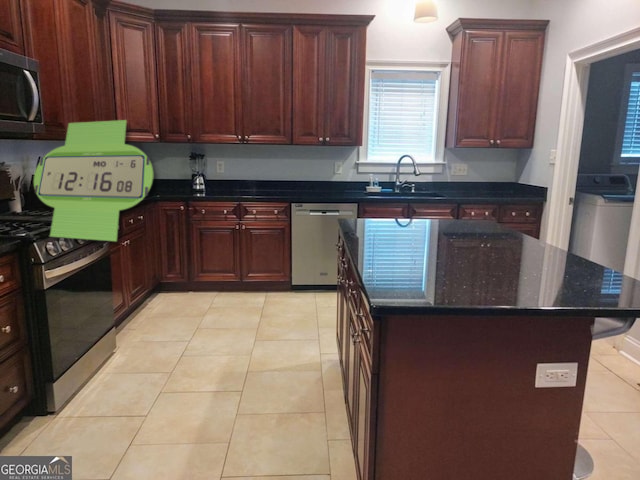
{"hour": 12, "minute": 16, "second": 8}
